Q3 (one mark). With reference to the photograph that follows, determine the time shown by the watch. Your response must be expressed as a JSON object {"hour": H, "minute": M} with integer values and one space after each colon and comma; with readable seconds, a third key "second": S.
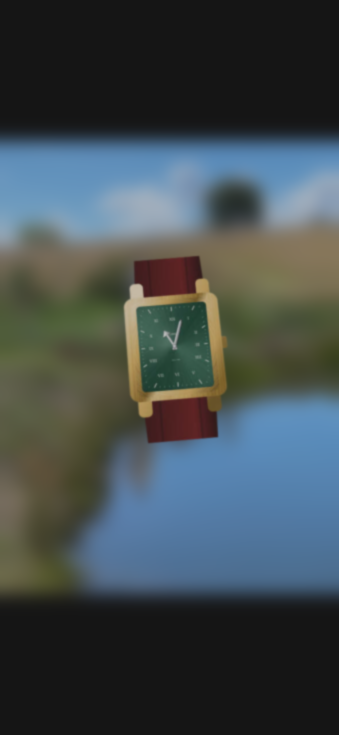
{"hour": 11, "minute": 3}
